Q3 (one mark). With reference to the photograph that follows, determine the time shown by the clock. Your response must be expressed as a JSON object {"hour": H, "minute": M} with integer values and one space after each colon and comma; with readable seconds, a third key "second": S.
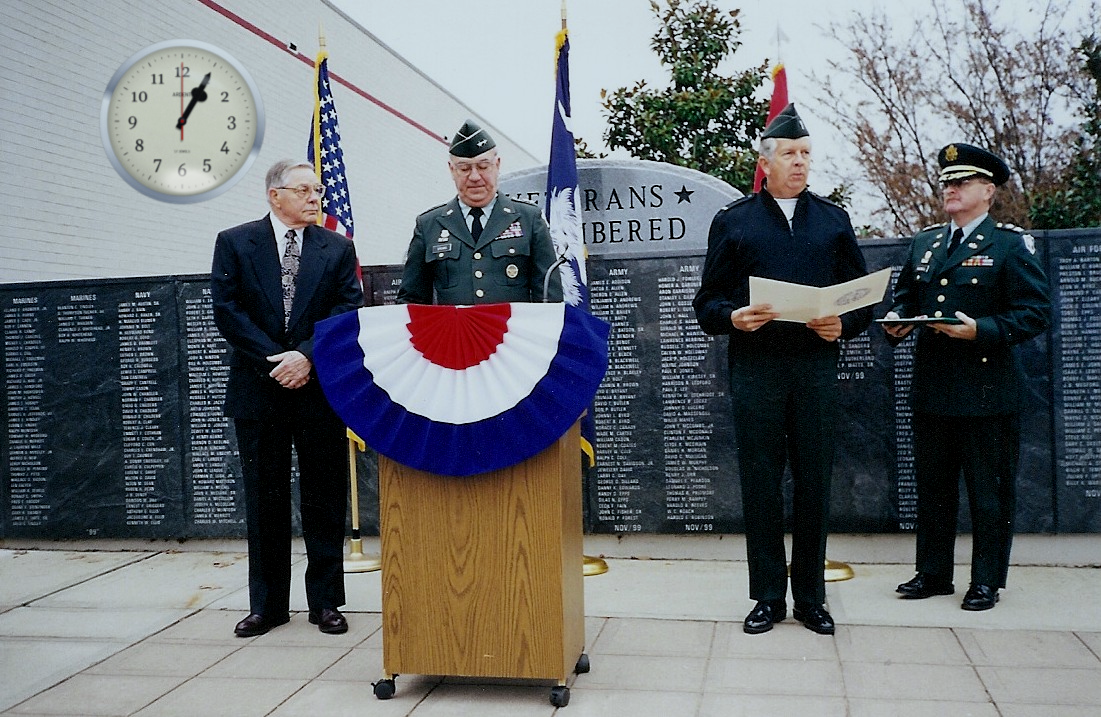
{"hour": 1, "minute": 5, "second": 0}
